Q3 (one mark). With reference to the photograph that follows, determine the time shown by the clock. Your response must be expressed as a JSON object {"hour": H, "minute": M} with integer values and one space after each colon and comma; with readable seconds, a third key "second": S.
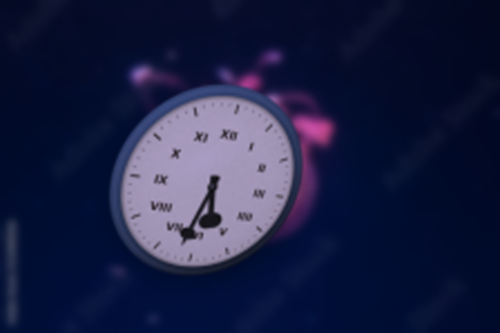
{"hour": 5, "minute": 32}
